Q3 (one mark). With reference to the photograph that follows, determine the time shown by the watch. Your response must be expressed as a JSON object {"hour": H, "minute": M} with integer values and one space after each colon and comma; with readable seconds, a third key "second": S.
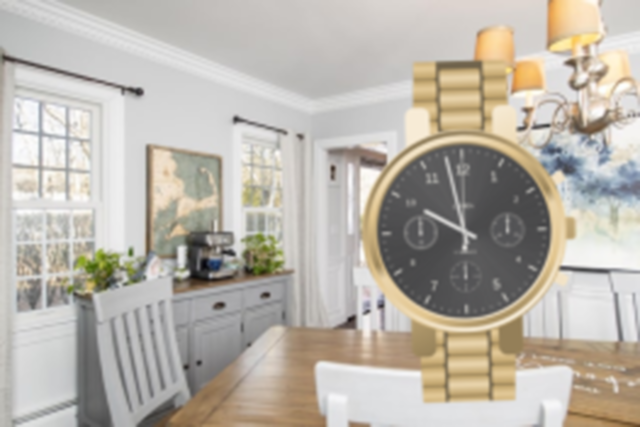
{"hour": 9, "minute": 58}
